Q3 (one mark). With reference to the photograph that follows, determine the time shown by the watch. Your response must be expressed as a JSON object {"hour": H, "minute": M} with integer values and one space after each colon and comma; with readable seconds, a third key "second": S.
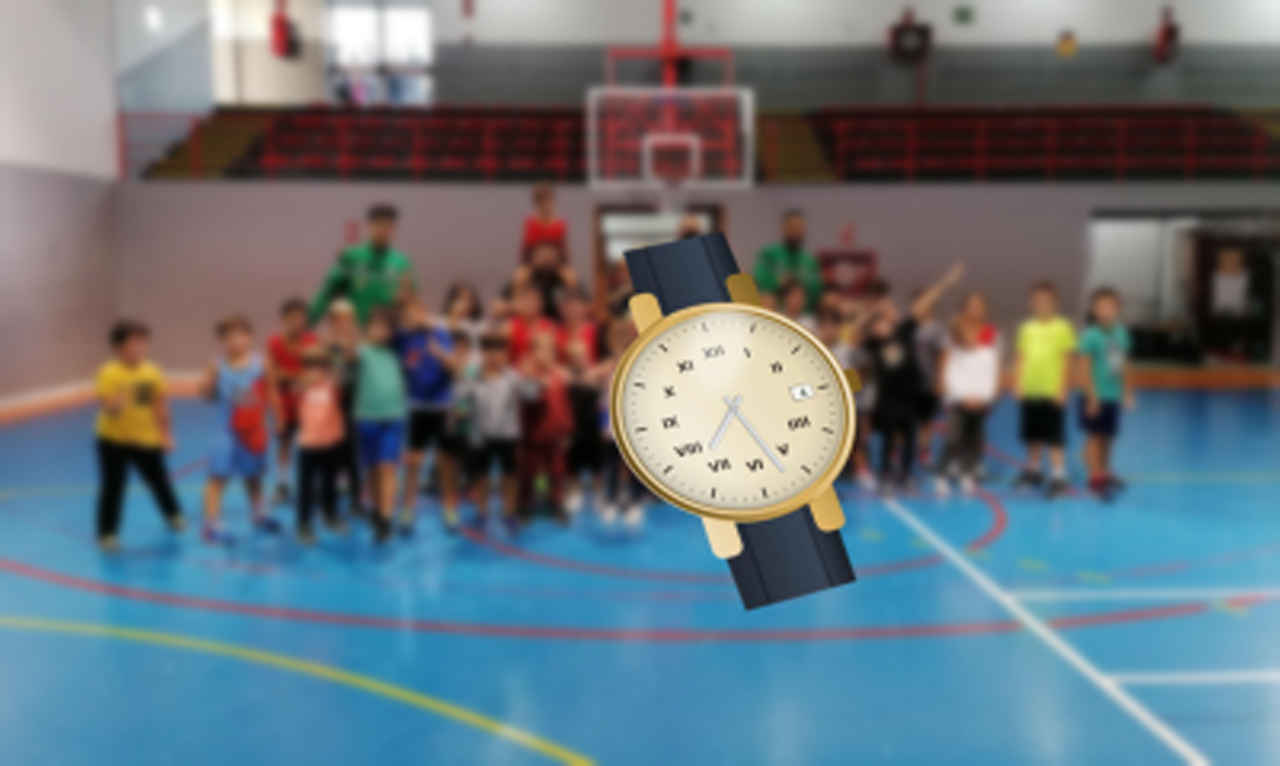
{"hour": 7, "minute": 27}
